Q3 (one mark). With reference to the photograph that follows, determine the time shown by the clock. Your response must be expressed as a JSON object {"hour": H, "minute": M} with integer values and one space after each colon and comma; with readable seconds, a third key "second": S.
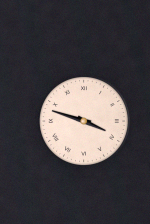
{"hour": 3, "minute": 48}
